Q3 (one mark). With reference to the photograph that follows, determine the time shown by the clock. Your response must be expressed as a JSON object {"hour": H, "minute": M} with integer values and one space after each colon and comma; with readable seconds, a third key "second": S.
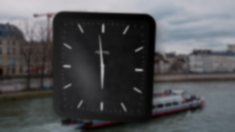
{"hour": 5, "minute": 59}
